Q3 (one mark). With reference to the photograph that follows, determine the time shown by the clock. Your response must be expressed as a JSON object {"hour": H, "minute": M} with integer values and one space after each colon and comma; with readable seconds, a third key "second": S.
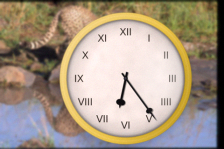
{"hour": 6, "minute": 24}
